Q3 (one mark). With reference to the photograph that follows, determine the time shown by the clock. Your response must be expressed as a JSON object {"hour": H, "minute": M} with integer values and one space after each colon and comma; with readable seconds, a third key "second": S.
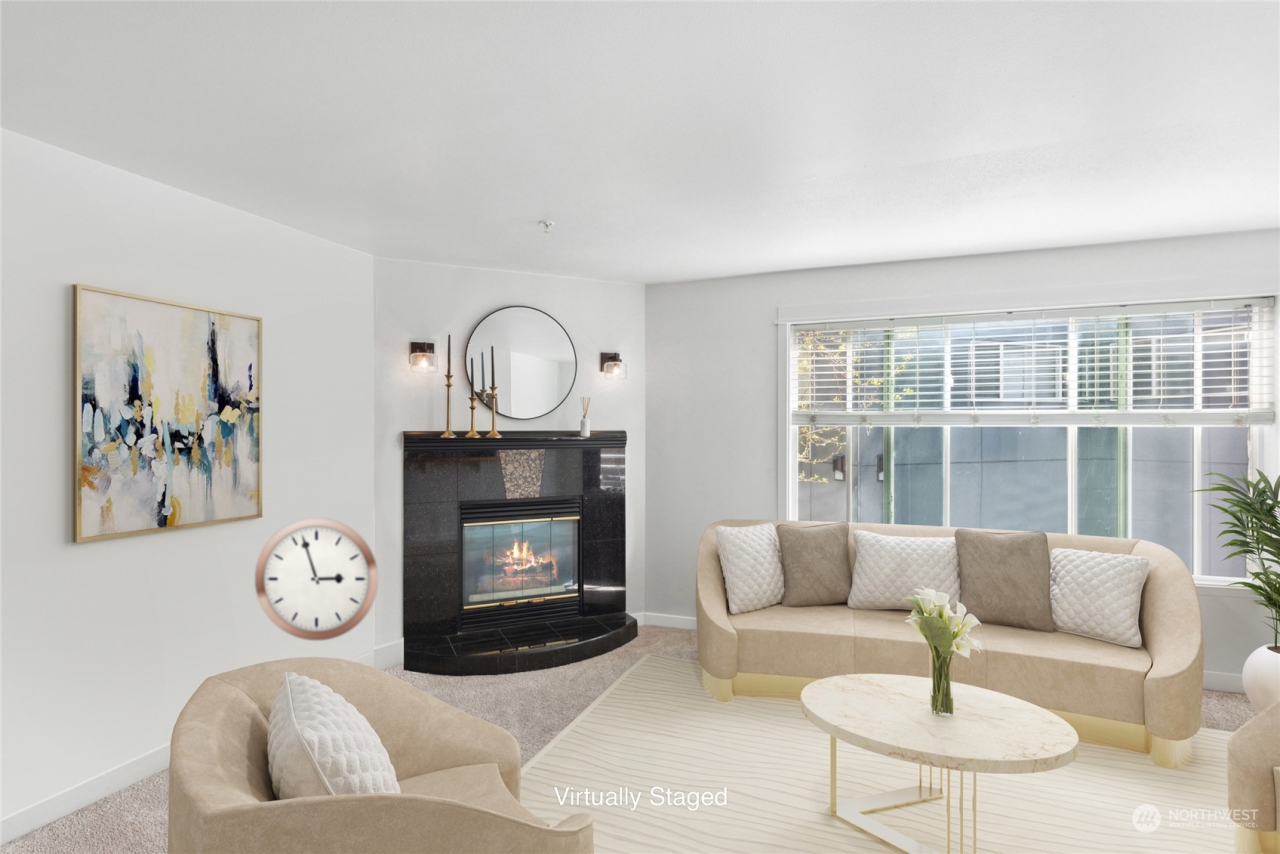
{"hour": 2, "minute": 57}
